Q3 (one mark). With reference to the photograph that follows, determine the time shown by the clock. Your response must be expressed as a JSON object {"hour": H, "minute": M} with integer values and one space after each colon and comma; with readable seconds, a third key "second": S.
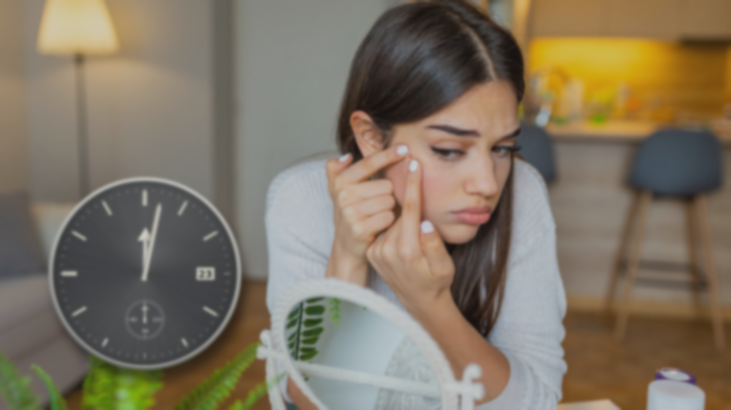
{"hour": 12, "minute": 2}
